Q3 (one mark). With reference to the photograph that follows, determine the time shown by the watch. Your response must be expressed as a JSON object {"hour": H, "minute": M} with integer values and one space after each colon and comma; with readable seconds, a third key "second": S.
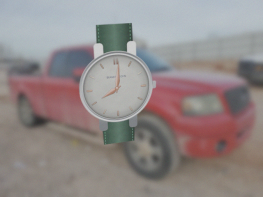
{"hour": 8, "minute": 1}
